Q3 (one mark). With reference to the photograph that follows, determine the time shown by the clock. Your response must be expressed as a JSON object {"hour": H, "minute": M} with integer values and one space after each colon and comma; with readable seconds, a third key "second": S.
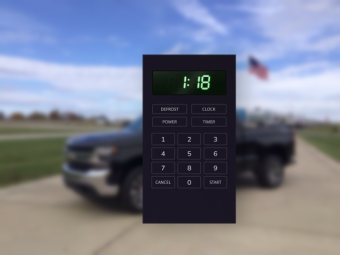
{"hour": 1, "minute": 18}
